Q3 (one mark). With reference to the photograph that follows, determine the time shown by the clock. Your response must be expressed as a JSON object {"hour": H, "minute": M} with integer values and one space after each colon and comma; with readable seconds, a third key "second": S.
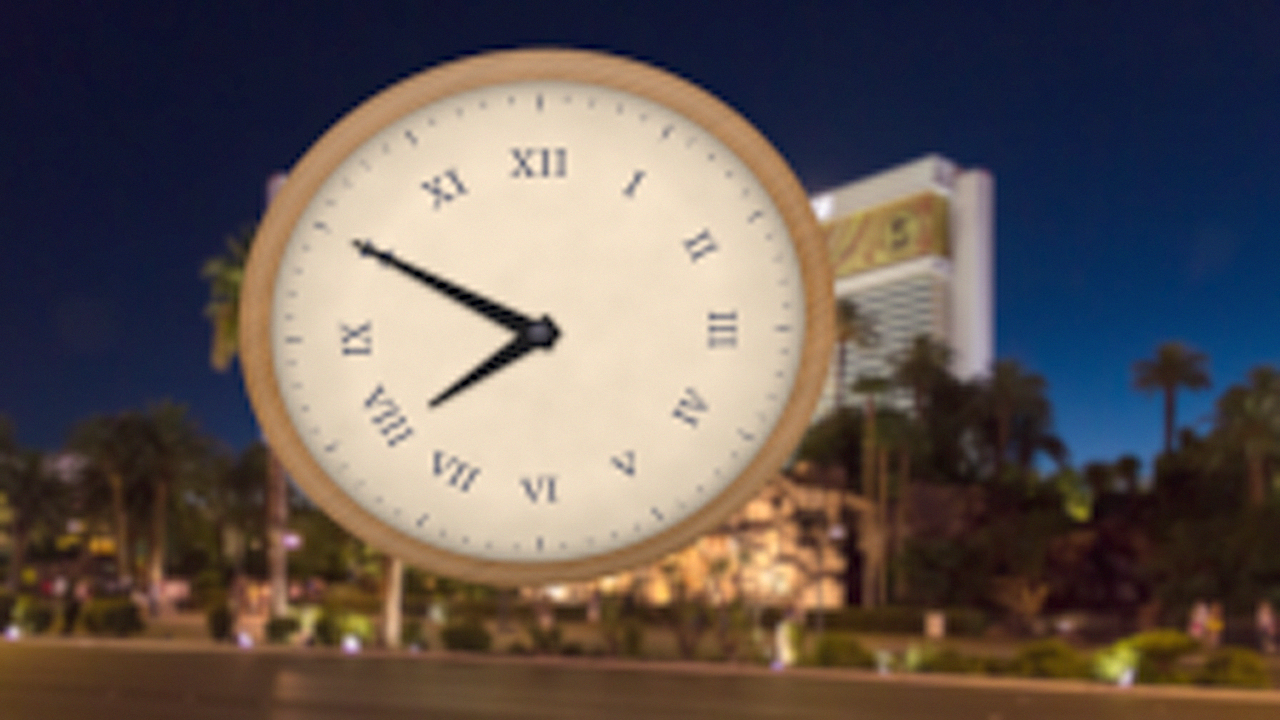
{"hour": 7, "minute": 50}
